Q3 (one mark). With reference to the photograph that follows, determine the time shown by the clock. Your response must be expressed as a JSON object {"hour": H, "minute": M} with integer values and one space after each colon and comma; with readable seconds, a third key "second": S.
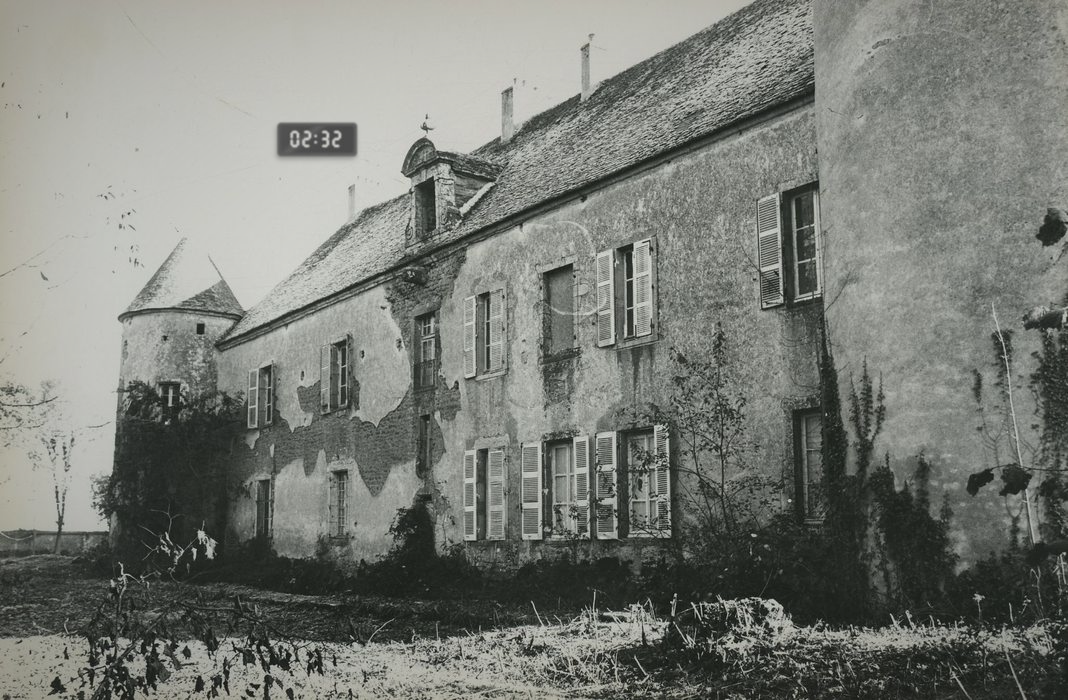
{"hour": 2, "minute": 32}
